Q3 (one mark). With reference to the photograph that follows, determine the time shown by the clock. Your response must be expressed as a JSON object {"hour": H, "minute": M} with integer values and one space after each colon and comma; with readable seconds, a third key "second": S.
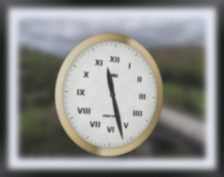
{"hour": 11, "minute": 27}
